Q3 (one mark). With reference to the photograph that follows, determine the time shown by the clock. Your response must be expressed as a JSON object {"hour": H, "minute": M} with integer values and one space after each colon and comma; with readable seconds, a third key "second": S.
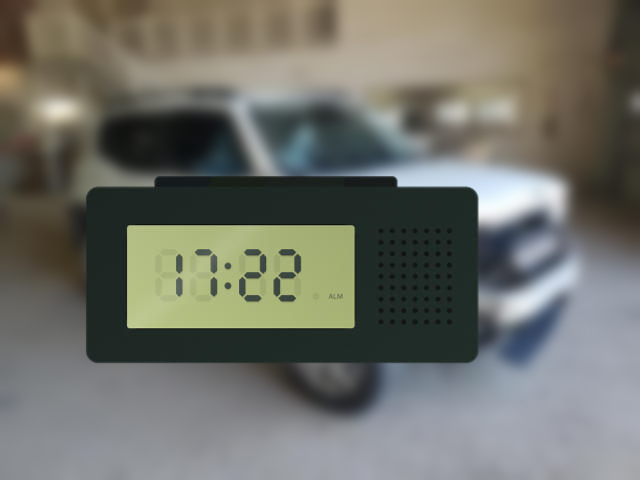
{"hour": 17, "minute": 22}
